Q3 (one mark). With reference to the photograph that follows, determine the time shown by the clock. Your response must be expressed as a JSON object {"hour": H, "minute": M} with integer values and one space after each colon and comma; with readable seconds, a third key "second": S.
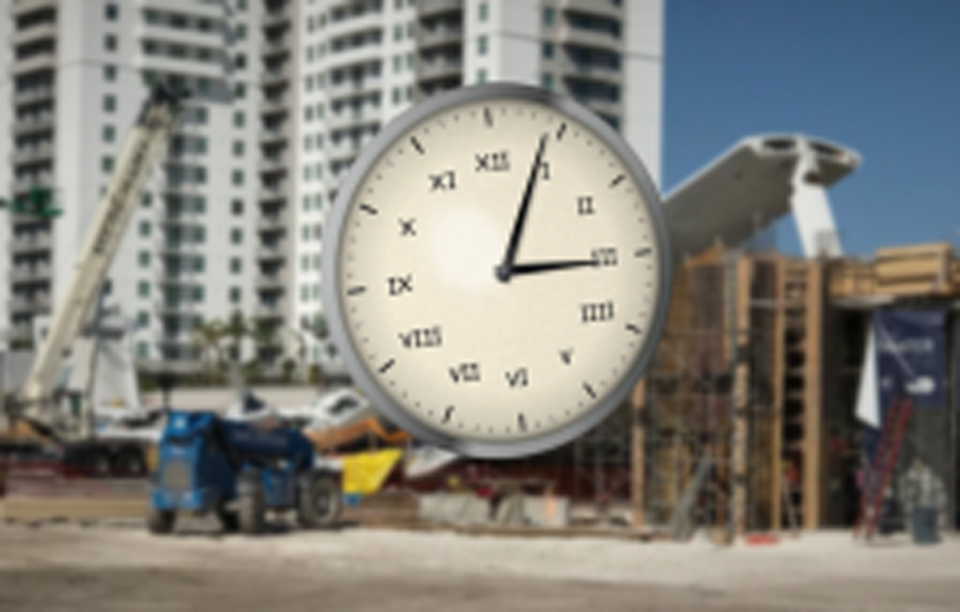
{"hour": 3, "minute": 4}
